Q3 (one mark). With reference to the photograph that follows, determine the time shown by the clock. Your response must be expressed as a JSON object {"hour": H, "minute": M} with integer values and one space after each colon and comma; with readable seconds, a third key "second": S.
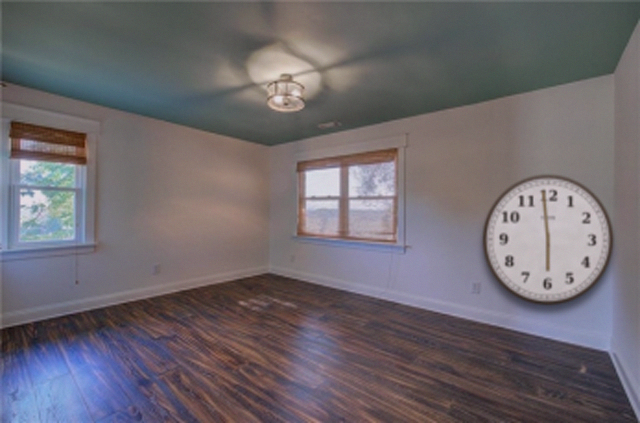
{"hour": 5, "minute": 59}
